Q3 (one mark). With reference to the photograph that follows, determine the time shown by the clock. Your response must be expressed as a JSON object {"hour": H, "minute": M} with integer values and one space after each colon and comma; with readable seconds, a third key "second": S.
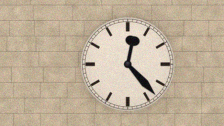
{"hour": 12, "minute": 23}
